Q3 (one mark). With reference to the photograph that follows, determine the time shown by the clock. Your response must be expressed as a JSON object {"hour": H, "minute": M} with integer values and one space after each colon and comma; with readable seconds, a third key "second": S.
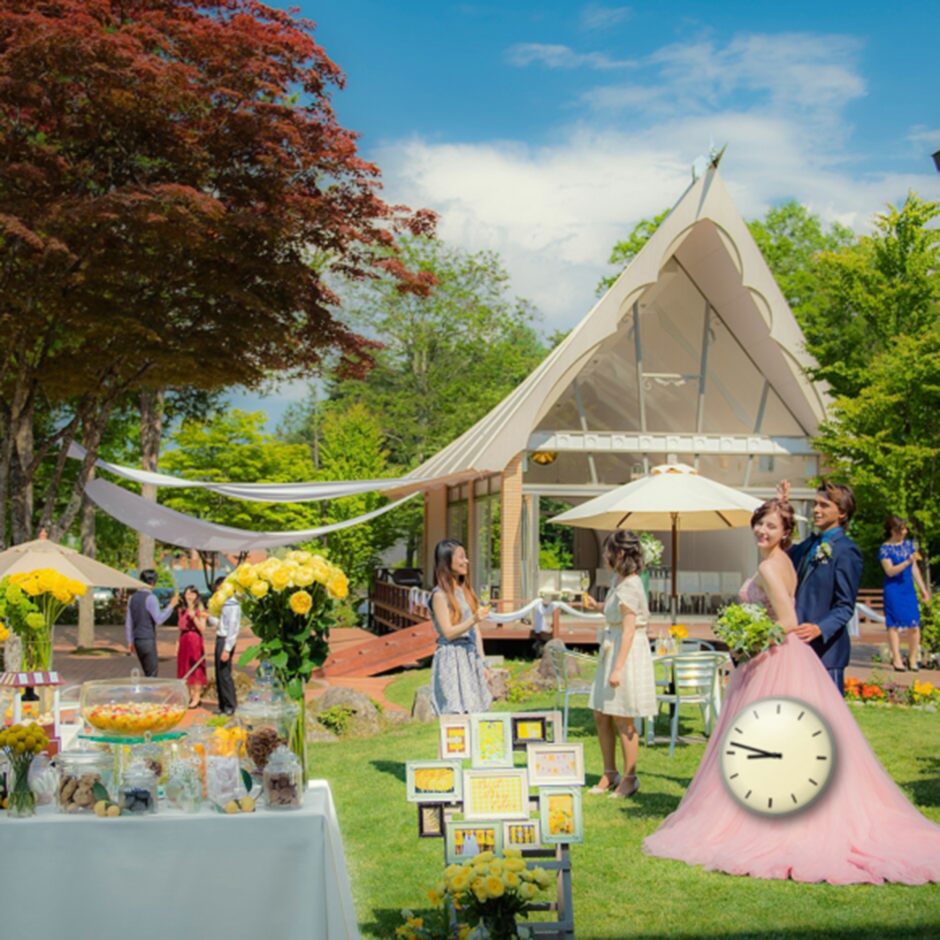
{"hour": 8, "minute": 47}
